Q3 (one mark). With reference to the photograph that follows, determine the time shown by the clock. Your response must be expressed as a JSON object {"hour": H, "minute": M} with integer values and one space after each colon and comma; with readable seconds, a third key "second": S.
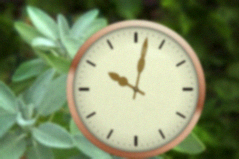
{"hour": 10, "minute": 2}
